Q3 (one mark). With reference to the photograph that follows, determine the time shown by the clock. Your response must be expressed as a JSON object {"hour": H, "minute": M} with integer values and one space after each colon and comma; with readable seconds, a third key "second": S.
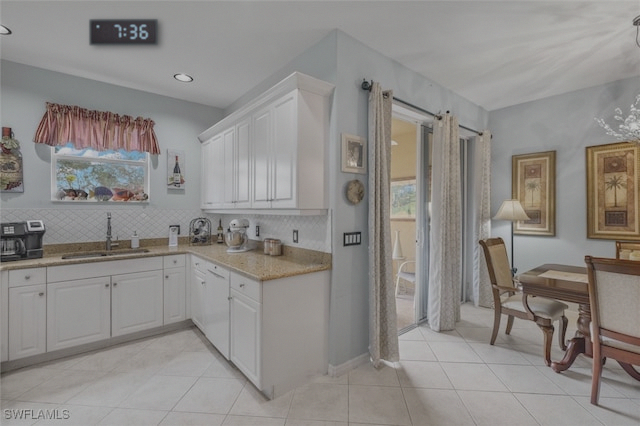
{"hour": 7, "minute": 36}
